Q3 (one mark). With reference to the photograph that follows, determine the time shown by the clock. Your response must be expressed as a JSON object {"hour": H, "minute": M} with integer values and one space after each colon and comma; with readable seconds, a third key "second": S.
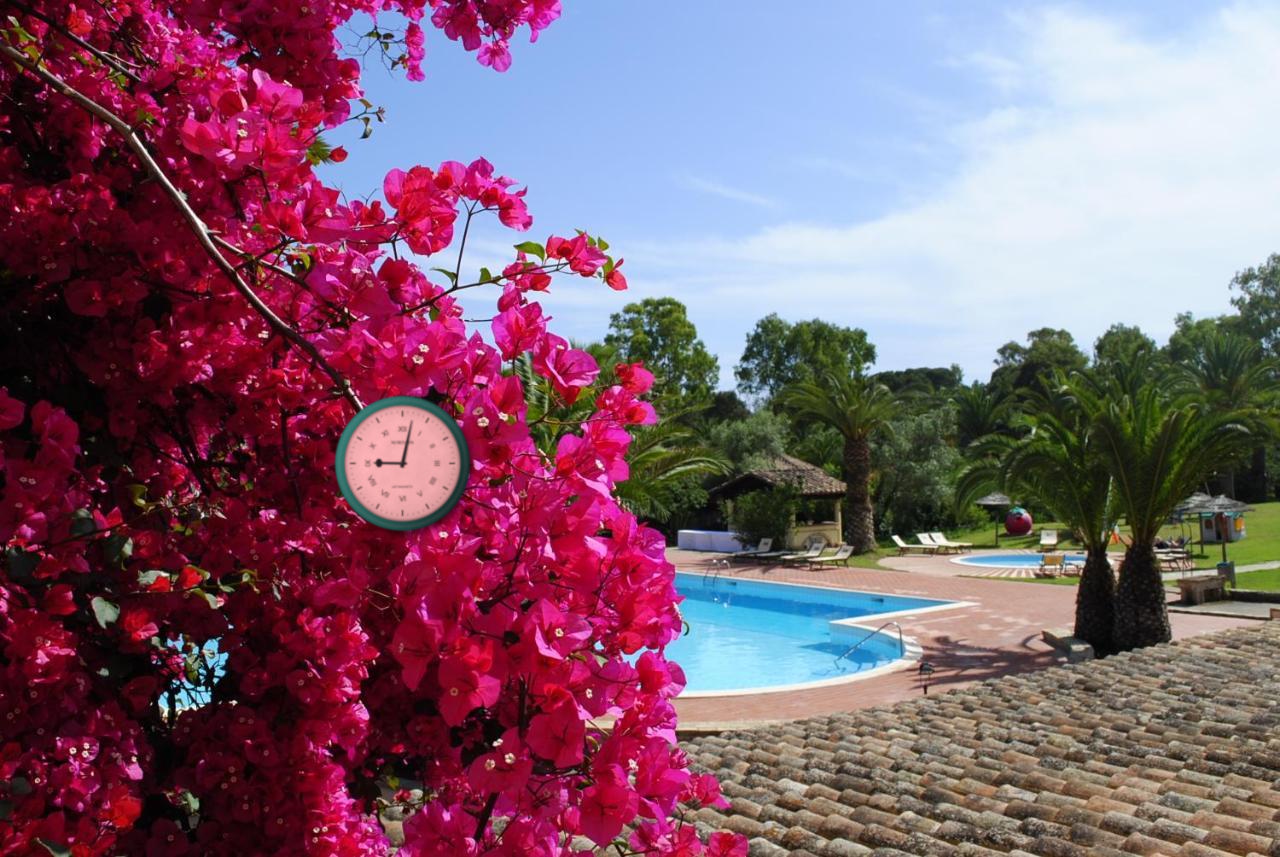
{"hour": 9, "minute": 2}
